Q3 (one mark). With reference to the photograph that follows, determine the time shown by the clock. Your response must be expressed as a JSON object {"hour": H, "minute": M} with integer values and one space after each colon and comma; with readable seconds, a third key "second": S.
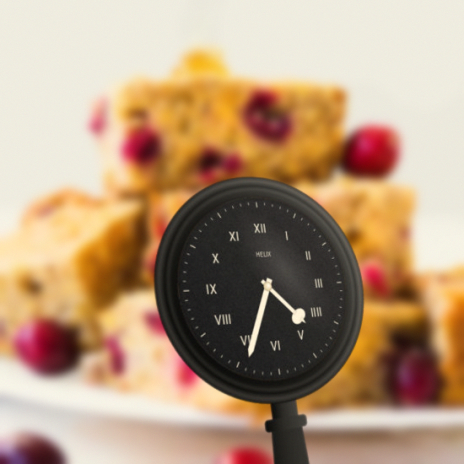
{"hour": 4, "minute": 34}
